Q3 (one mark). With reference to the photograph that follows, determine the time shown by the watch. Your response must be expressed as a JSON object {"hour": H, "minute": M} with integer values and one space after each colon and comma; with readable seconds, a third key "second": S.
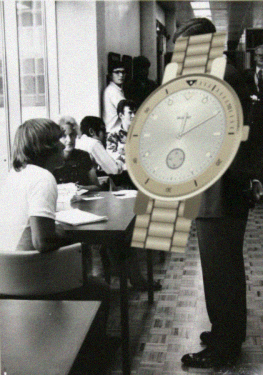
{"hour": 12, "minute": 10}
